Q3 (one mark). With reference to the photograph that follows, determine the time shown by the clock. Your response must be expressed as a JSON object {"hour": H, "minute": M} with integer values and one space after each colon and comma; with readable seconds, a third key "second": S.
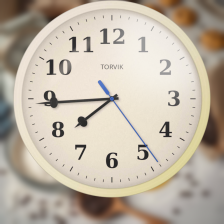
{"hour": 7, "minute": 44, "second": 24}
